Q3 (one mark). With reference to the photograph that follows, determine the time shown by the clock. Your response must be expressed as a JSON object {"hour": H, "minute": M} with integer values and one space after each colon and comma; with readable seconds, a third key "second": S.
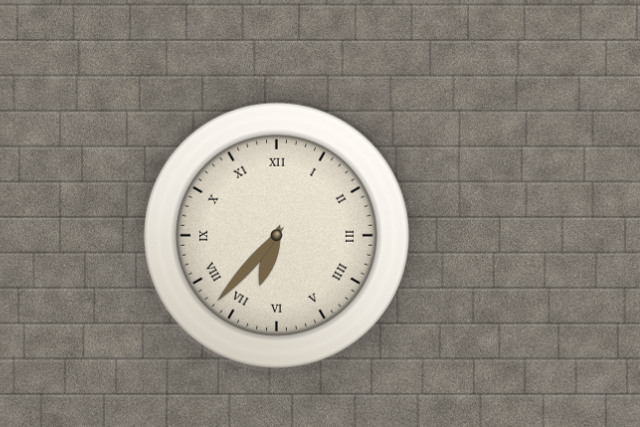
{"hour": 6, "minute": 37}
